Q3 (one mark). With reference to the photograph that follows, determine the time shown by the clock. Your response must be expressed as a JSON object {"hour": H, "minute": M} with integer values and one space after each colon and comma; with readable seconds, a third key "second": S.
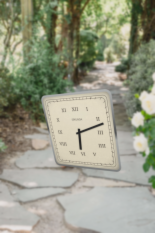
{"hour": 6, "minute": 12}
